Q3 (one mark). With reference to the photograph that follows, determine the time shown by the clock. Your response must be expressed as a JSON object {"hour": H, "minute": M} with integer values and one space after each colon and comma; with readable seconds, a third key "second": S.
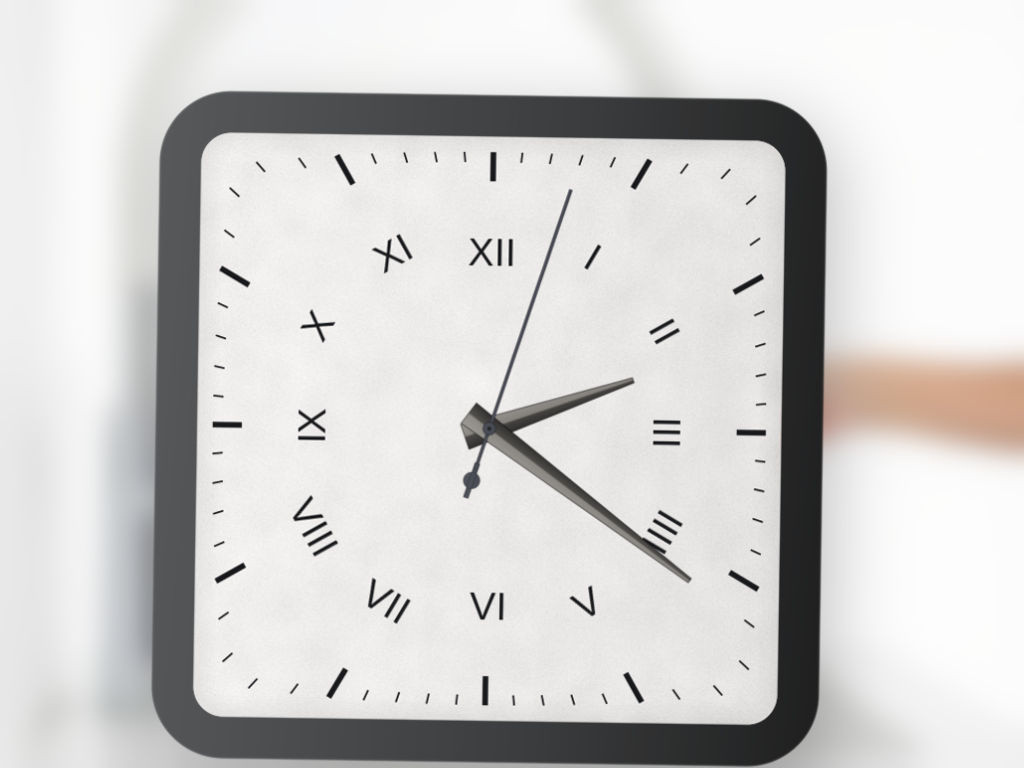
{"hour": 2, "minute": 21, "second": 3}
